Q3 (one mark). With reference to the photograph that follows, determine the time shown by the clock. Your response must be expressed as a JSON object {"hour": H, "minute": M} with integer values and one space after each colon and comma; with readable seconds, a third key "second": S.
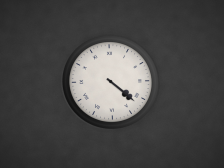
{"hour": 4, "minute": 22}
